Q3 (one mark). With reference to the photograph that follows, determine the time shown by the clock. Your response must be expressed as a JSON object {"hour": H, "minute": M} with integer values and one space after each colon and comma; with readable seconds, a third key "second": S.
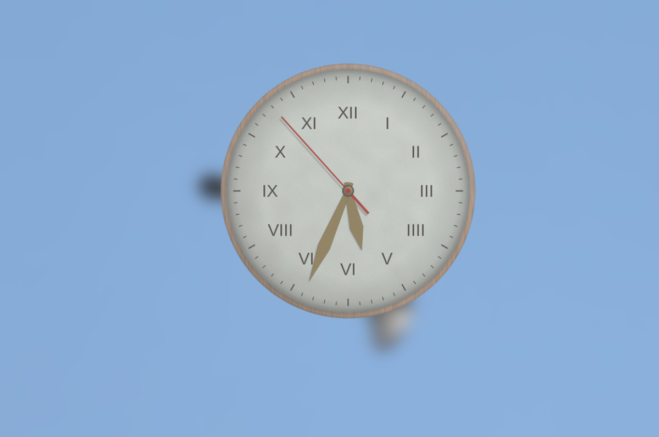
{"hour": 5, "minute": 33, "second": 53}
